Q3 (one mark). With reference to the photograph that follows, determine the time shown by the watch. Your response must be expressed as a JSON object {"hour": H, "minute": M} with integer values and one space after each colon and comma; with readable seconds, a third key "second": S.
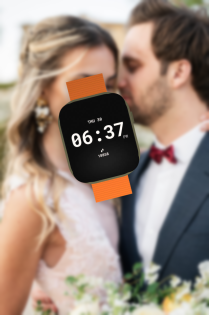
{"hour": 6, "minute": 37}
